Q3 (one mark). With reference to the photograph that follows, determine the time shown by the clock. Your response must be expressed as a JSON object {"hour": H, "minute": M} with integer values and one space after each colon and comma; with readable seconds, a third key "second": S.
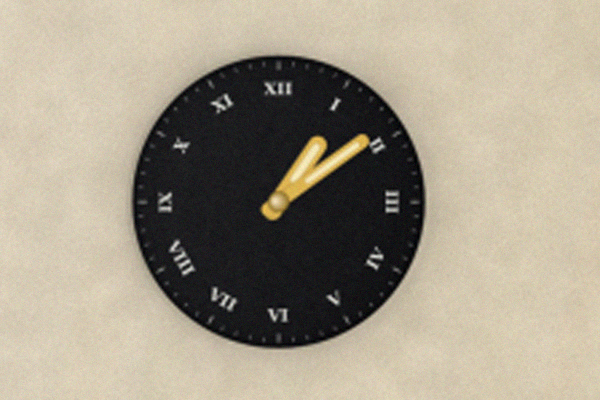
{"hour": 1, "minute": 9}
